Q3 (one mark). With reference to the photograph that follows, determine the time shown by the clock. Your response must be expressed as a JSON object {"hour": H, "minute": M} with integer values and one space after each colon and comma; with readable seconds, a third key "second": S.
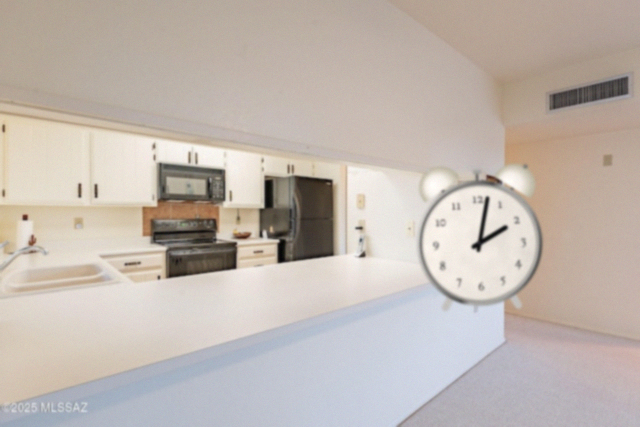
{"hour": 2, "minute": 2}
